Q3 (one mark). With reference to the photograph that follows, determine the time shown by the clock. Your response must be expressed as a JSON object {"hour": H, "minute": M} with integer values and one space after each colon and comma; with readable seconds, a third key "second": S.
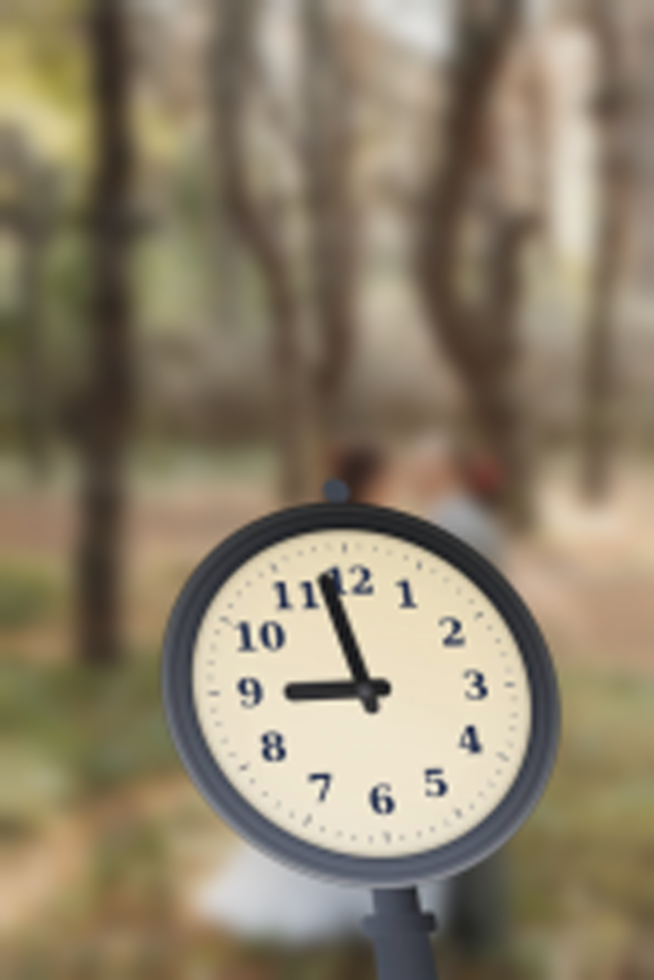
{"hour": 8, "minute": 58}
